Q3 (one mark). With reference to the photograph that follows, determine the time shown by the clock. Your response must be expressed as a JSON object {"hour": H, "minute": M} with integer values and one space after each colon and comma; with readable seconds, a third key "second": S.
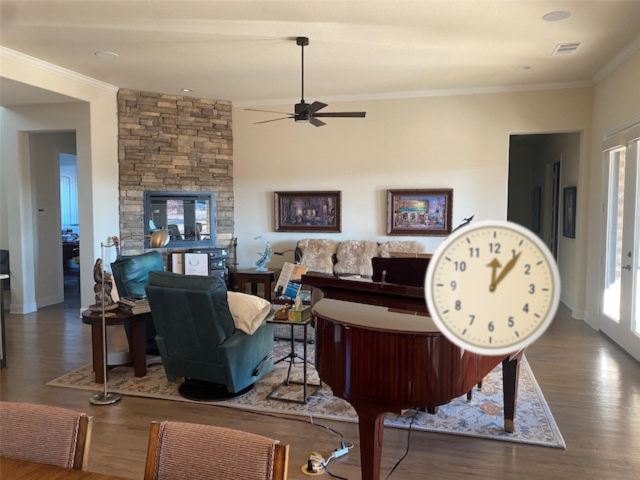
{"hour": 12, "minute": 6}
